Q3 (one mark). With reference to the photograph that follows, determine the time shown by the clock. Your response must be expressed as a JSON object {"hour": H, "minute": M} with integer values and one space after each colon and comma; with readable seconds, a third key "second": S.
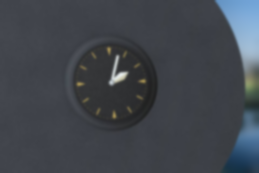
{"hour": 2, "minute": 3}
